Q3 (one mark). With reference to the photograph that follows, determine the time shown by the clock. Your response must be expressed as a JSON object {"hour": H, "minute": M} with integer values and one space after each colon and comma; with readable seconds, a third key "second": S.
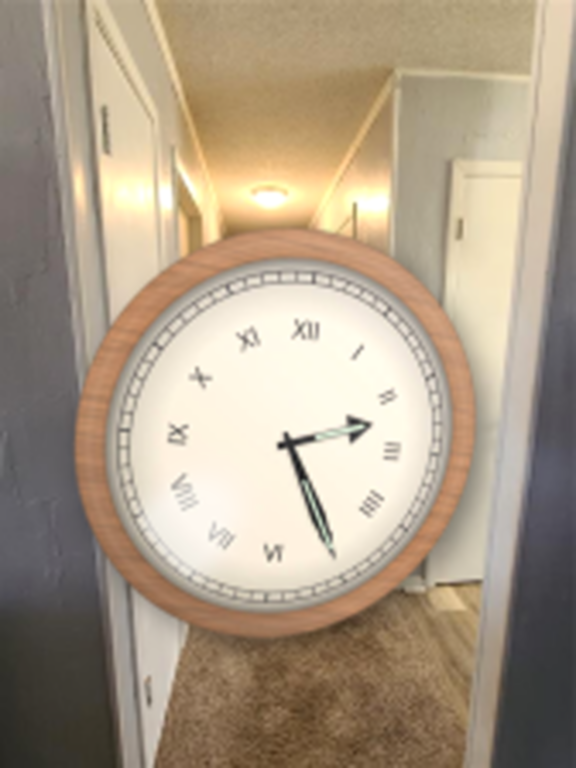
{"hour": 2, "minute": 25}
